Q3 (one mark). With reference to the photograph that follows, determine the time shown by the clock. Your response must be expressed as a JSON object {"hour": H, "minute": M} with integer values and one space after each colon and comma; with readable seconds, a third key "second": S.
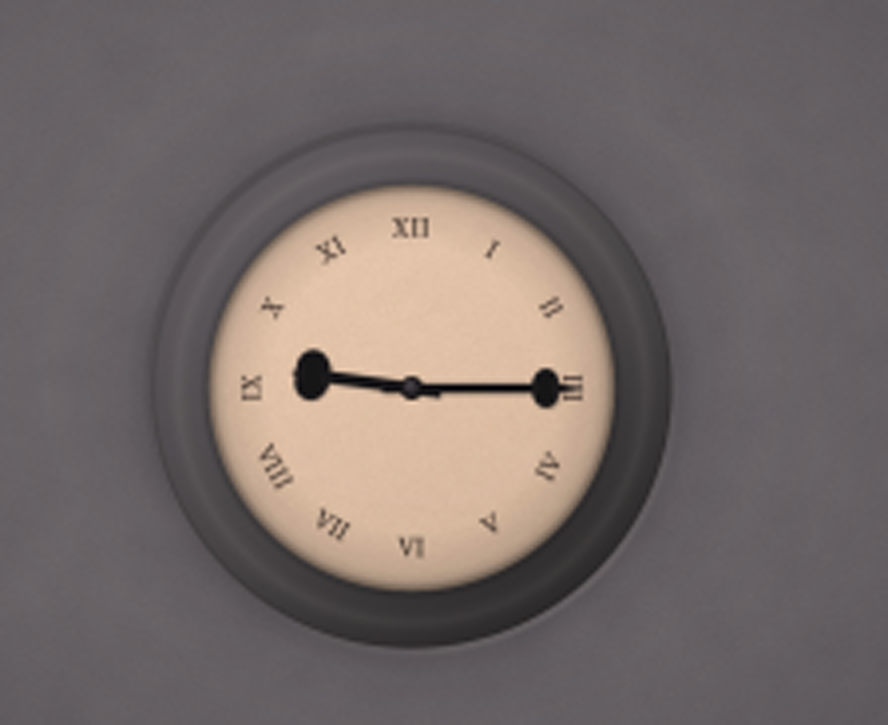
{"hour": 9, "minute": 15}
